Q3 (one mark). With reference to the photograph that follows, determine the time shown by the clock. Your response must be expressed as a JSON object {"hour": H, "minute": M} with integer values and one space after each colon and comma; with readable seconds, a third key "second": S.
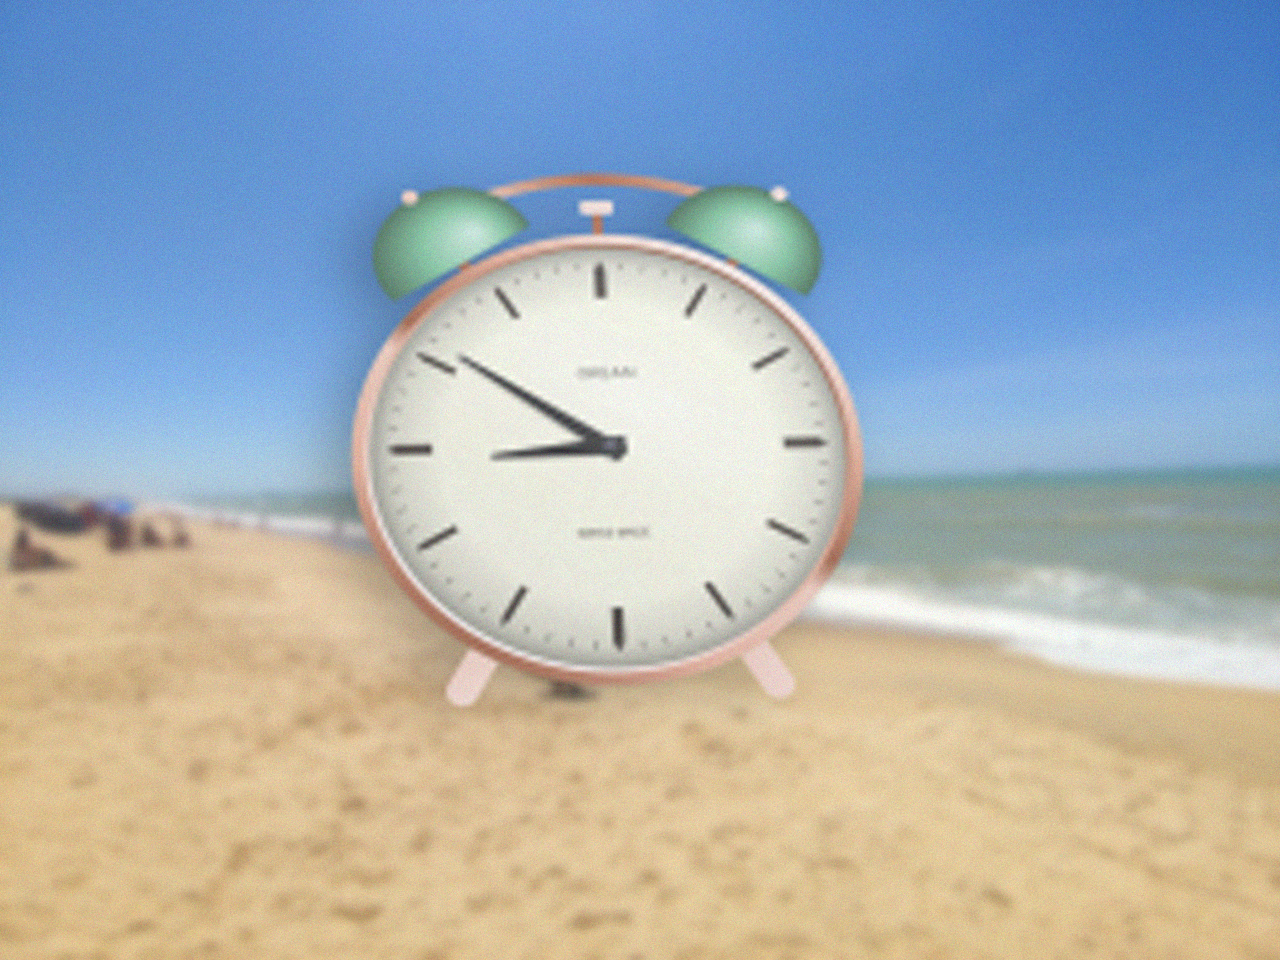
{"hour": 8, "minute": 51}
